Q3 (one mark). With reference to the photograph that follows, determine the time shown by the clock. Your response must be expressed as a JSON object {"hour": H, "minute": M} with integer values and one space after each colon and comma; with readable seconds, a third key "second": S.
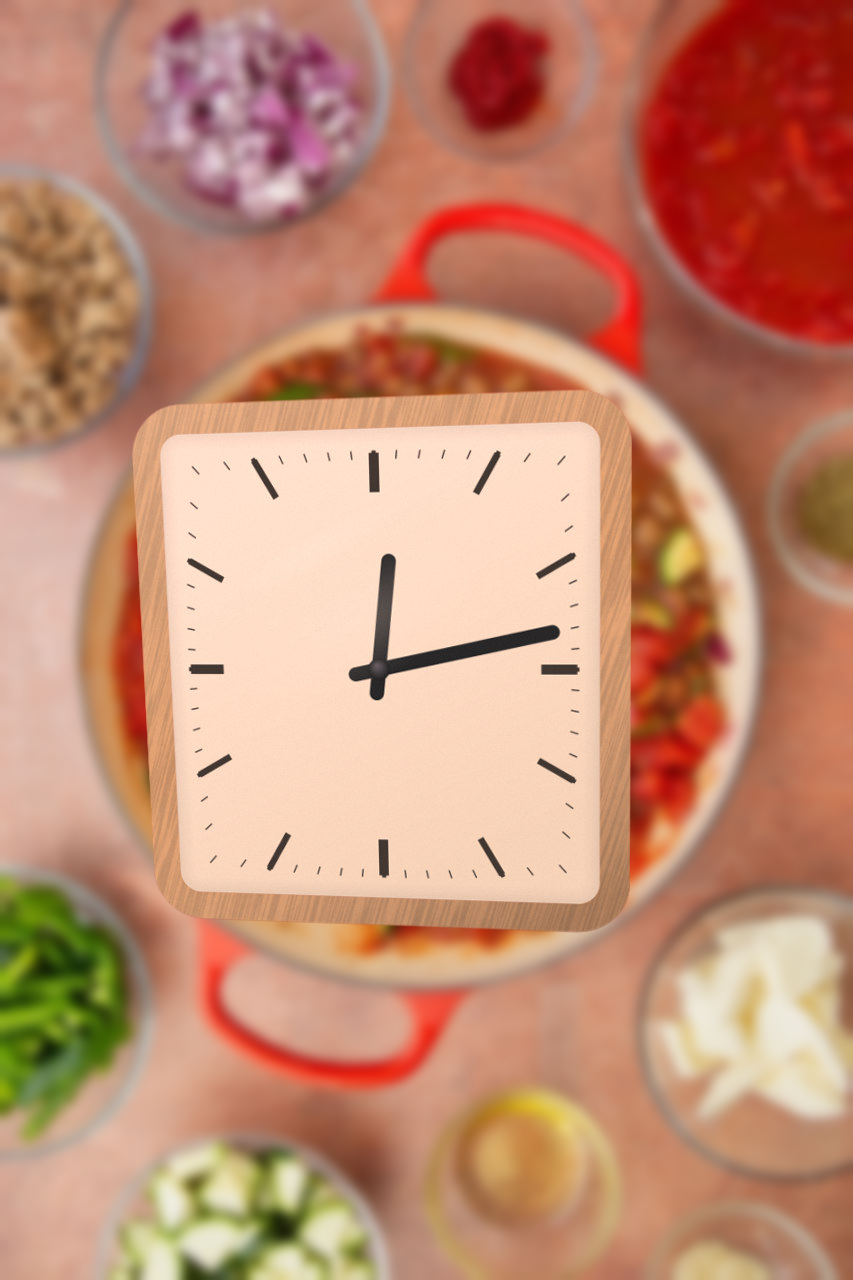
{"hour": 12, "minute": 13}
